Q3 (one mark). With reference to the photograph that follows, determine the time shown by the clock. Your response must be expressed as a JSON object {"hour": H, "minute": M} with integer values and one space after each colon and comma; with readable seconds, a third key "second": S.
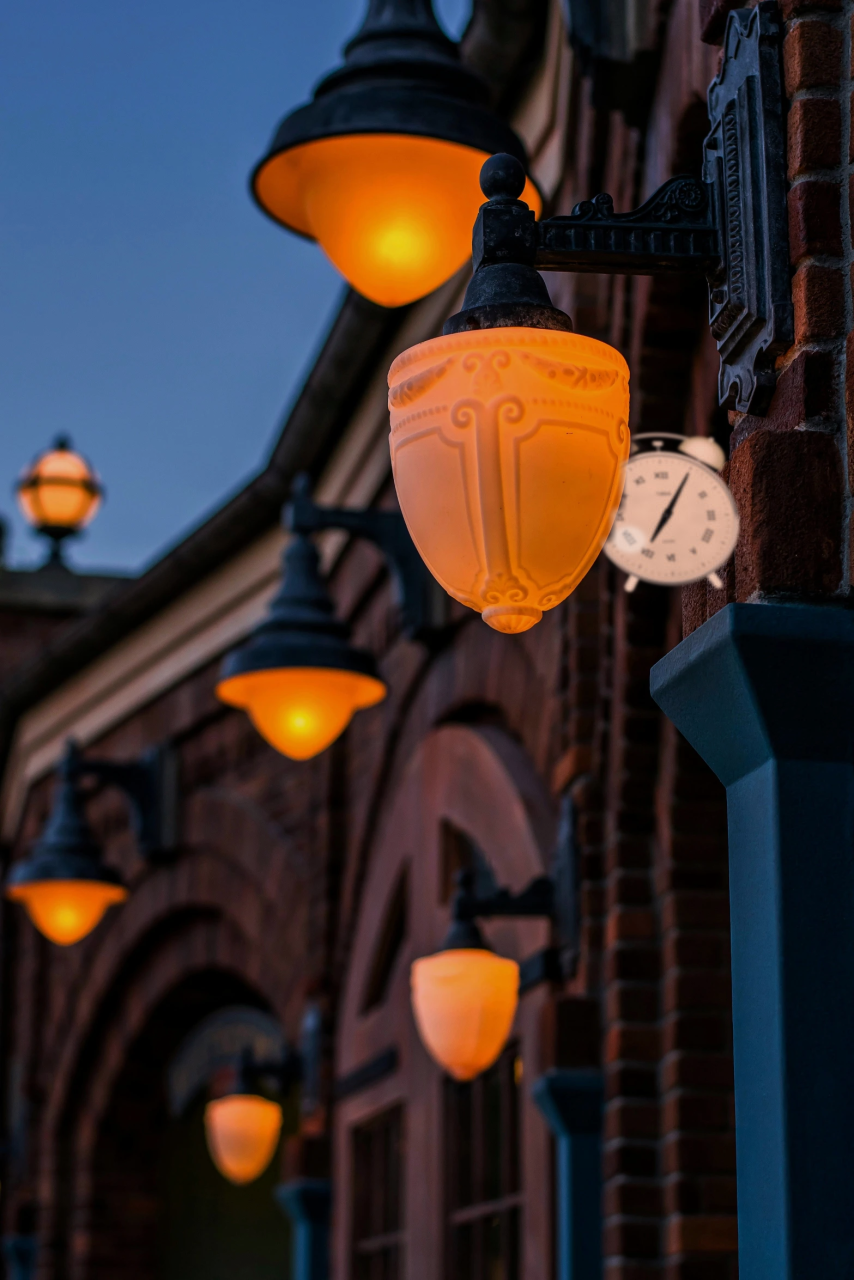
{"hour": 7, "minute": 5}
